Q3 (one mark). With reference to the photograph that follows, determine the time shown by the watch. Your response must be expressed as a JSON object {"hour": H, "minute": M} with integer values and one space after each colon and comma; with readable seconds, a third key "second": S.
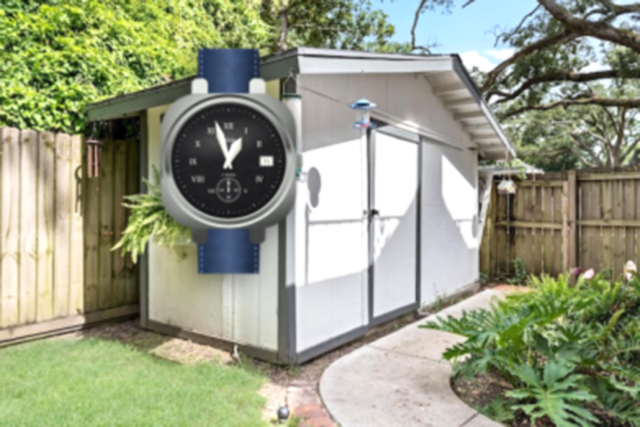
{"hour": 12, "minute": 57}
